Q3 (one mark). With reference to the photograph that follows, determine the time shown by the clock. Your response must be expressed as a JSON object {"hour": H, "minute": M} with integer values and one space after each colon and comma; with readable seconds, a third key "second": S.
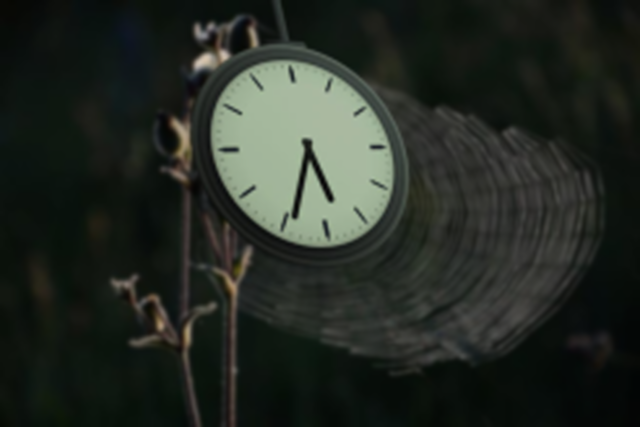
{"hour": 5, "minute": 34}
